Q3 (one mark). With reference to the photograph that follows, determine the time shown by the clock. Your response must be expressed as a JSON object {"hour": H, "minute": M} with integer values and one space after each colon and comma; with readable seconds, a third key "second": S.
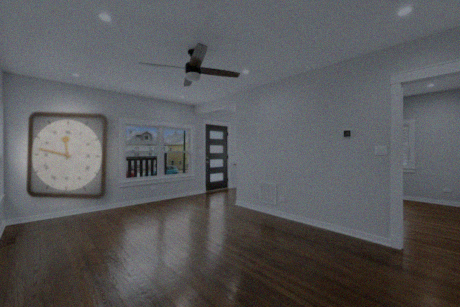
{"hour": 11, "minute": 47}
